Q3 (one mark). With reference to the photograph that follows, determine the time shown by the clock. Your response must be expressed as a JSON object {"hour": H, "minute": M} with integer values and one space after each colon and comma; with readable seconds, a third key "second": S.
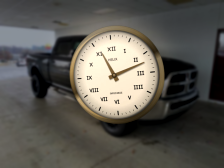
{"hour": 11, "minute": 12}
